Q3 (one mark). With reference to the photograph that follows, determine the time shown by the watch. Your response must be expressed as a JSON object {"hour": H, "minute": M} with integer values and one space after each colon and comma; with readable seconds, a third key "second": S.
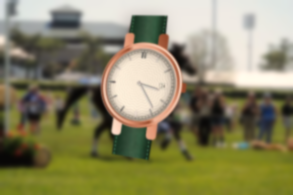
{"hour": 3, "minute": 24}
